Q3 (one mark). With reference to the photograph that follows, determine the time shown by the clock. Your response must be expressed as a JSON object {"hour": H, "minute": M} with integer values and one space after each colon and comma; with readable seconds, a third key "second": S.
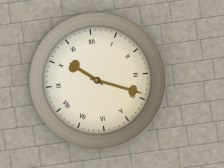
{"hour": 10, "minute": 19}
